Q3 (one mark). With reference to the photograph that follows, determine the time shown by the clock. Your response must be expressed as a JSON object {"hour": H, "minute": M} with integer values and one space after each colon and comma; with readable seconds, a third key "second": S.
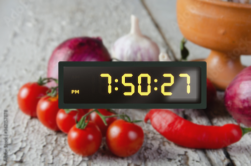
{"hour": 7, "minute": 50, "second": 27}
